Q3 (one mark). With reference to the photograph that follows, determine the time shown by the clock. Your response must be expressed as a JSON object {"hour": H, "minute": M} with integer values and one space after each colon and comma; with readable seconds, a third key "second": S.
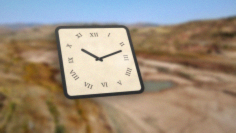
{"hour": 10, "minute": 12}
